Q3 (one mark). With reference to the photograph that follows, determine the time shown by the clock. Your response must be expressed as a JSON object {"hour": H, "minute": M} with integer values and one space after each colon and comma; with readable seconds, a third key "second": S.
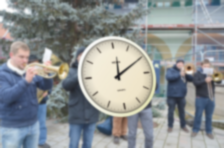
{"hour": 12, "minute": 10}
